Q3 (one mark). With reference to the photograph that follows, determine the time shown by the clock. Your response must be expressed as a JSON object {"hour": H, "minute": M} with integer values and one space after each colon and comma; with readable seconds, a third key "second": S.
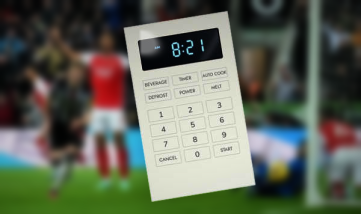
{"hour": 8, "minute": 21}
